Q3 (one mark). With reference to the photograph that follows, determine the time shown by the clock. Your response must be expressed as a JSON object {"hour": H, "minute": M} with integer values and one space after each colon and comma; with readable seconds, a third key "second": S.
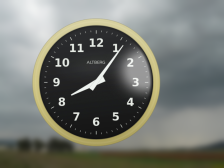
{"hour": 8, "minute": 6}
